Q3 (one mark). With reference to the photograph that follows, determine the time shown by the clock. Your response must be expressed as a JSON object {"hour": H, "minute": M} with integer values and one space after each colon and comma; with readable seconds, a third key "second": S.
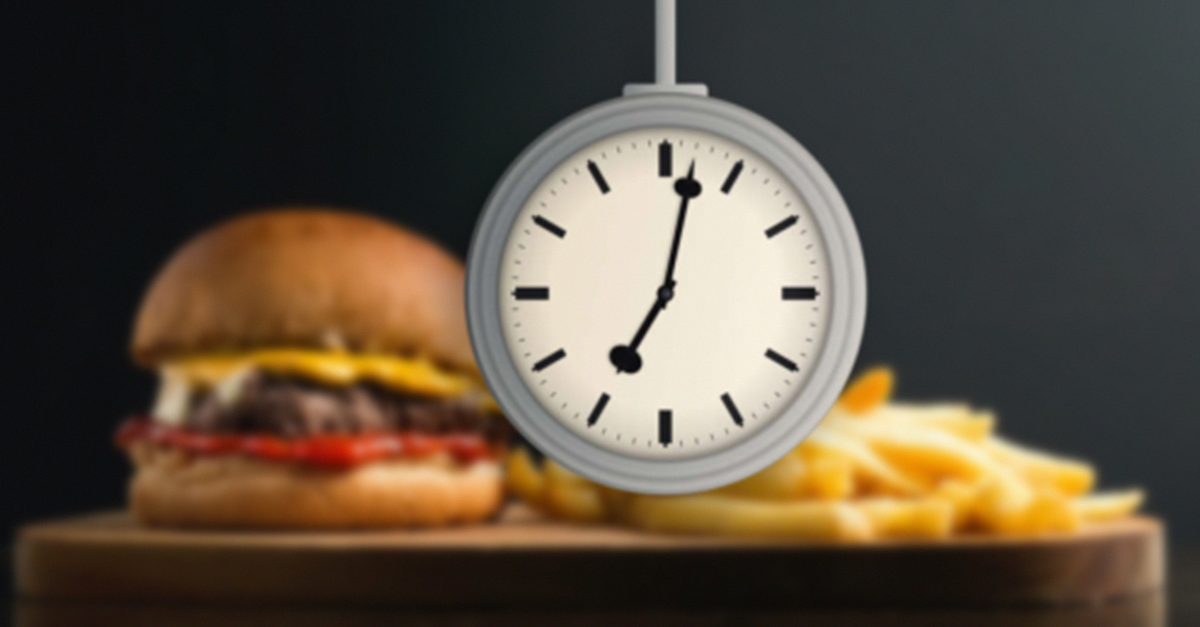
{"hour": 7, "minute": 2}
